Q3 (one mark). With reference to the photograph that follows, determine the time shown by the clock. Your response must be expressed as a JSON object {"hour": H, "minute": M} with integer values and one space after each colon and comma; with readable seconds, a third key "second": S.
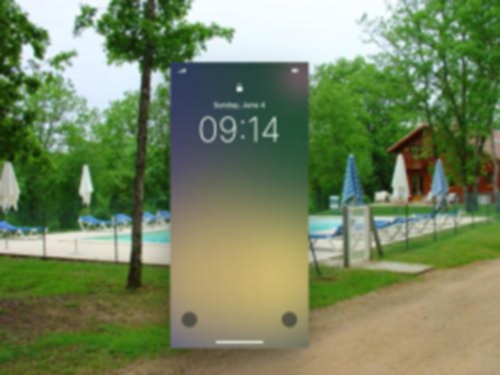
{"hour": 9, "minute": 14}
